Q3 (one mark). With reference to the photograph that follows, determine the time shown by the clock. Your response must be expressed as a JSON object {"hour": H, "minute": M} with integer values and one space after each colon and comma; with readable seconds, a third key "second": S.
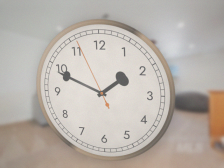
{"hour": 1, "minute": 48, "second": 56}
